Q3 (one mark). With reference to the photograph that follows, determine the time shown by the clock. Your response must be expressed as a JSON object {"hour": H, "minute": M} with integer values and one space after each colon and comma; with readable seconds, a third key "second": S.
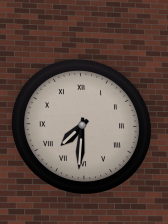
{"hour": 7, "minute": 31}
